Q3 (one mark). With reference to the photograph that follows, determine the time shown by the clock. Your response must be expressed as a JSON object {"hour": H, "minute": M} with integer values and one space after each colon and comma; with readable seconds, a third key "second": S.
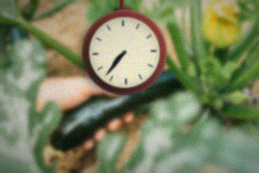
{"hour": 7, "minute": 37}
